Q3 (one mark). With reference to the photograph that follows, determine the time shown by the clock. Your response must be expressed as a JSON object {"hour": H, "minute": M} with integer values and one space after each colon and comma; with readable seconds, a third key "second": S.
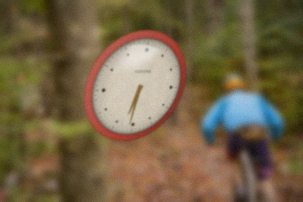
{"hour": 6, "minute": 31}
